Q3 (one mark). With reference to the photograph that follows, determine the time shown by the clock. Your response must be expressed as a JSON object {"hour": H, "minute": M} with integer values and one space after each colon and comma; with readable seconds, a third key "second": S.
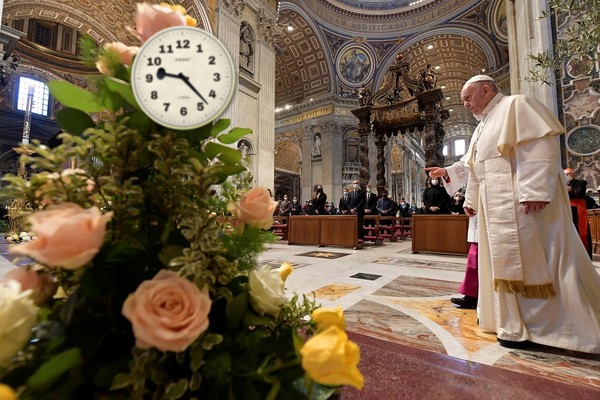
{"hour": 9, "minute": 23}
